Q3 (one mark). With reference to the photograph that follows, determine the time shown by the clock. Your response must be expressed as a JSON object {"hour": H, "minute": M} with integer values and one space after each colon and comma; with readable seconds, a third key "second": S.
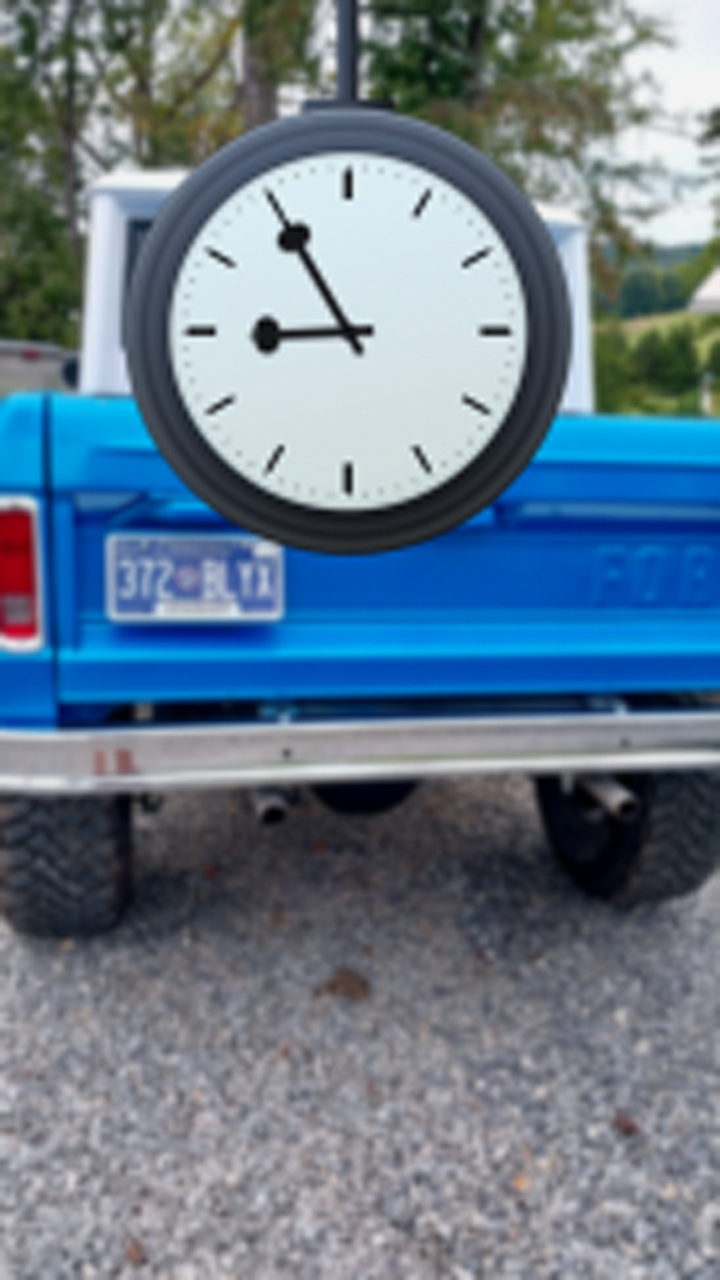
{"hour": 8, "minute": 55}
